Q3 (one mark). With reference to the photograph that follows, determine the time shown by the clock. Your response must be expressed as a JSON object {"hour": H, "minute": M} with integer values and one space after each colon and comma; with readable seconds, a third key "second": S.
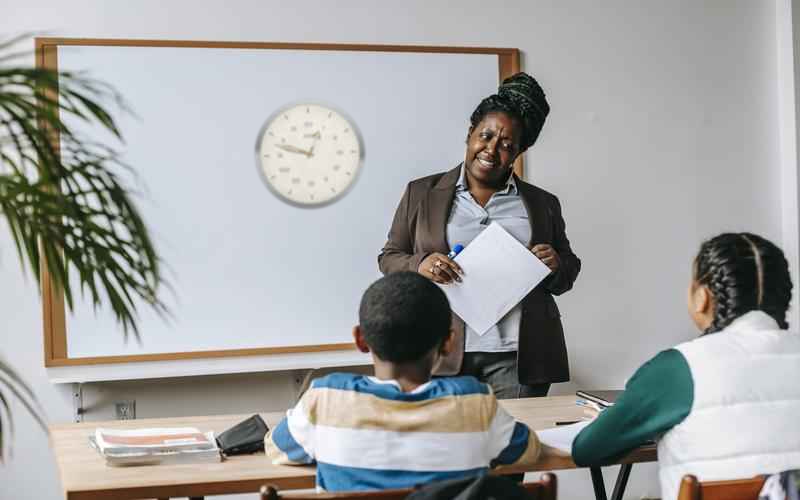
{"hour": 12, "minute": 48}
